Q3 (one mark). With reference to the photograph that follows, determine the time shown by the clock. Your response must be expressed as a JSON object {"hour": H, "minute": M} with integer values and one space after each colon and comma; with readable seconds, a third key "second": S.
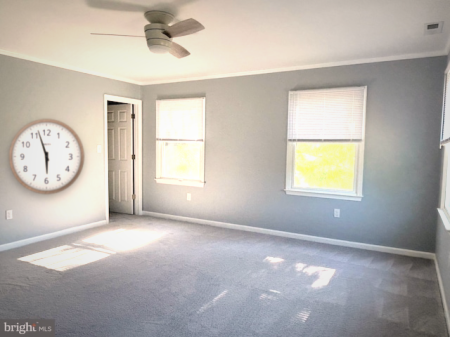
{"hour": 5, "minute": 57}
